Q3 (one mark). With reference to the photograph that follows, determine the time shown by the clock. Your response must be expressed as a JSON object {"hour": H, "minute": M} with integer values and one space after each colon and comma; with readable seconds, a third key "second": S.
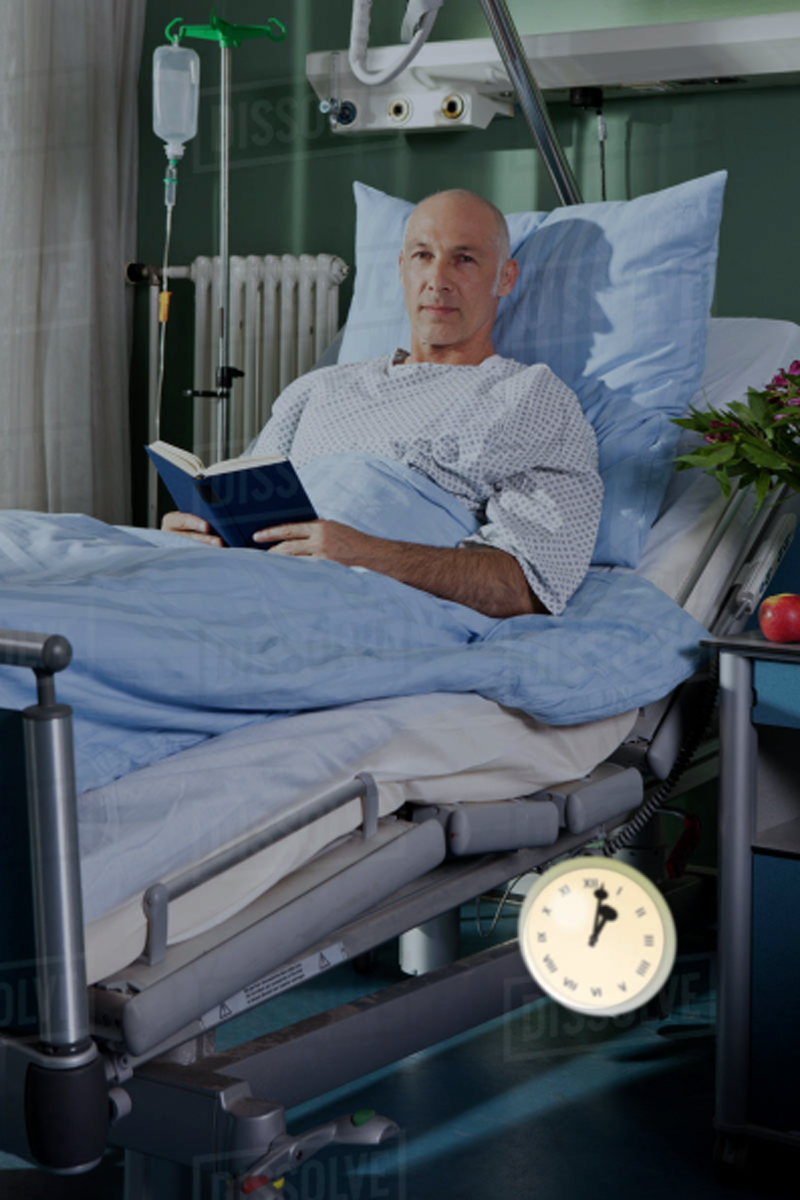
{"hour": 1, "minute": 2}
